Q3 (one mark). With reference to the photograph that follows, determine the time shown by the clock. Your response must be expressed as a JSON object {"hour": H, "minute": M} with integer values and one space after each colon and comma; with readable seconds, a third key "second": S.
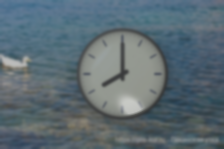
{"hour": 8, "minute": 0}
